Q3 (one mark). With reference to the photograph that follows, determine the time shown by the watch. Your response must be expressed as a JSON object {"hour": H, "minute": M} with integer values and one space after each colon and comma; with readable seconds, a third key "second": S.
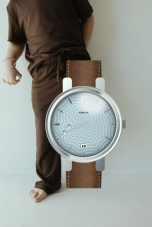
{"hour": 8, "minute": 41}
